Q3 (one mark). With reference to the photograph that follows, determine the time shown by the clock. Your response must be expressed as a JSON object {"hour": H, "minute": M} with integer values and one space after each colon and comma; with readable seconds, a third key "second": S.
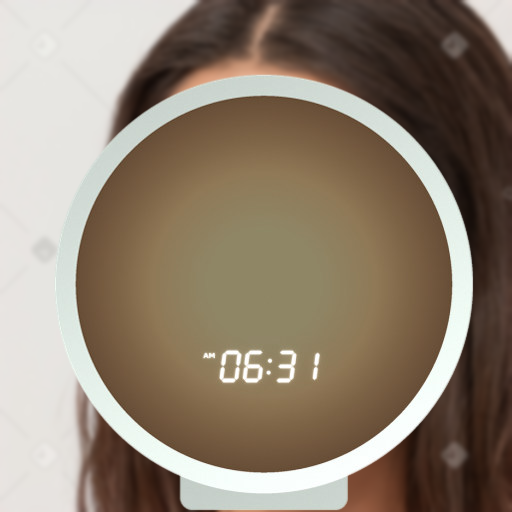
{"hour": 6, "minute": 31}
